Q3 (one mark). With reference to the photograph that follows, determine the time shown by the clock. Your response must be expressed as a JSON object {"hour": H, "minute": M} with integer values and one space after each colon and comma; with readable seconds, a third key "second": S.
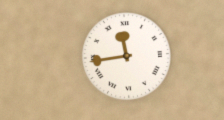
{"hour": 11, "minute": 44}
